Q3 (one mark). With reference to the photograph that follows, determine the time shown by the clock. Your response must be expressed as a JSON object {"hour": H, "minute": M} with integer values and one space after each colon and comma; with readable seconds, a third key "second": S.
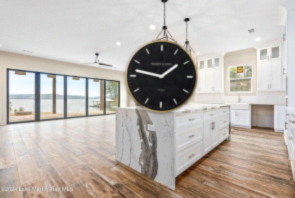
{"hour": 1, "minute": 47}
